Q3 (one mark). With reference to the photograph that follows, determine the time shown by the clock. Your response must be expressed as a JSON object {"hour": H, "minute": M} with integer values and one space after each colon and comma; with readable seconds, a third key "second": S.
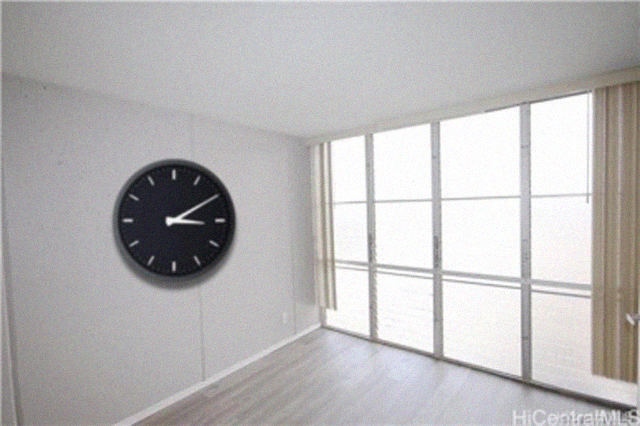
{"hour": 3, "minute": 10}
